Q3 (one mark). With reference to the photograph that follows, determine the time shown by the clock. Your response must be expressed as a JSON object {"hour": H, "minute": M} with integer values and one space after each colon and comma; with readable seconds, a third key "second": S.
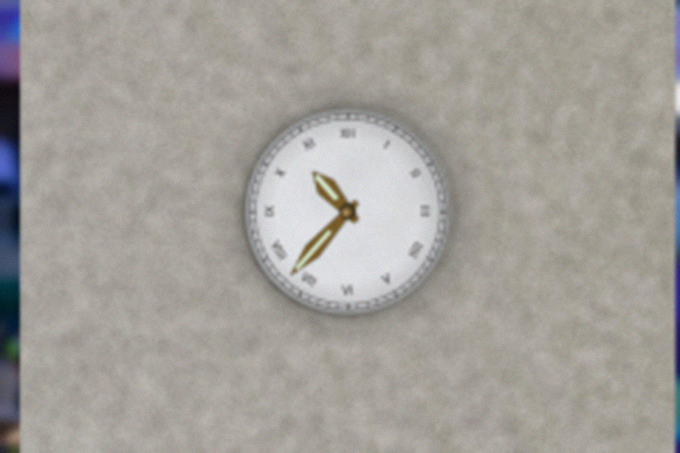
{"hour": 10, "minute": 37}
